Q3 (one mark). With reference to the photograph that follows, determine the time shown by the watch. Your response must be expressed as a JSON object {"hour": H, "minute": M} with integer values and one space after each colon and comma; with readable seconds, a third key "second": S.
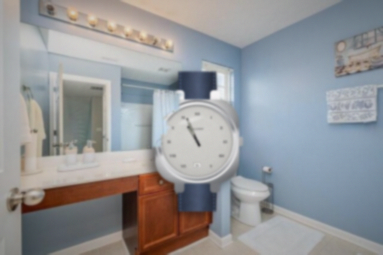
{"hour": 10, "minute": 56}
